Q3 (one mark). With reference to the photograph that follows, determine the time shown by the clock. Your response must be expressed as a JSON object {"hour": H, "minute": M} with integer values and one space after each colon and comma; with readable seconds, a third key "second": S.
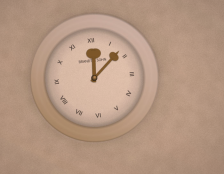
{"hour": 12, "minute": 8}
